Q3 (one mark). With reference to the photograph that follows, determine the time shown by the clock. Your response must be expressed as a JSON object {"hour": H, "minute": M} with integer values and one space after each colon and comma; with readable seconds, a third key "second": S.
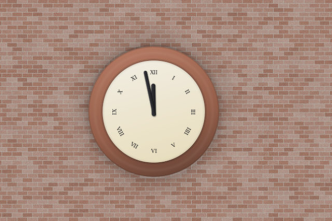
{"hour": 11, "minute": 58}
